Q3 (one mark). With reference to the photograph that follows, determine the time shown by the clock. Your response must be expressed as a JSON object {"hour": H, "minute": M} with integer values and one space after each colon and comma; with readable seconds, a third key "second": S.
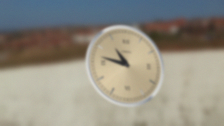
{"hour": 10, "minute": 47}
